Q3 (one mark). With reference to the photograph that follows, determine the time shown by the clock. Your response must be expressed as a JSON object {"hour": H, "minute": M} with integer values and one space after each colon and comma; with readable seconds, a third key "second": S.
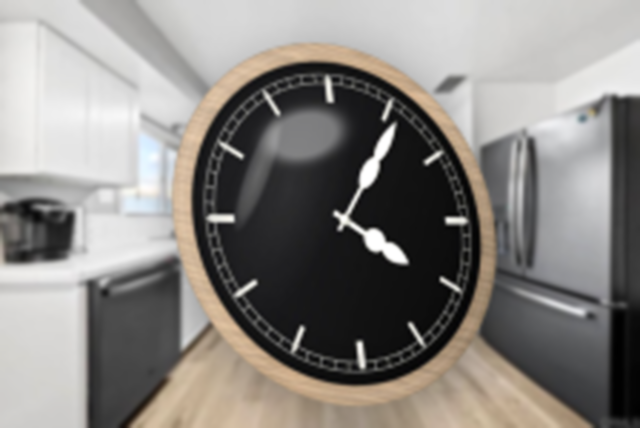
{"hour": 4, "minute": 6}
